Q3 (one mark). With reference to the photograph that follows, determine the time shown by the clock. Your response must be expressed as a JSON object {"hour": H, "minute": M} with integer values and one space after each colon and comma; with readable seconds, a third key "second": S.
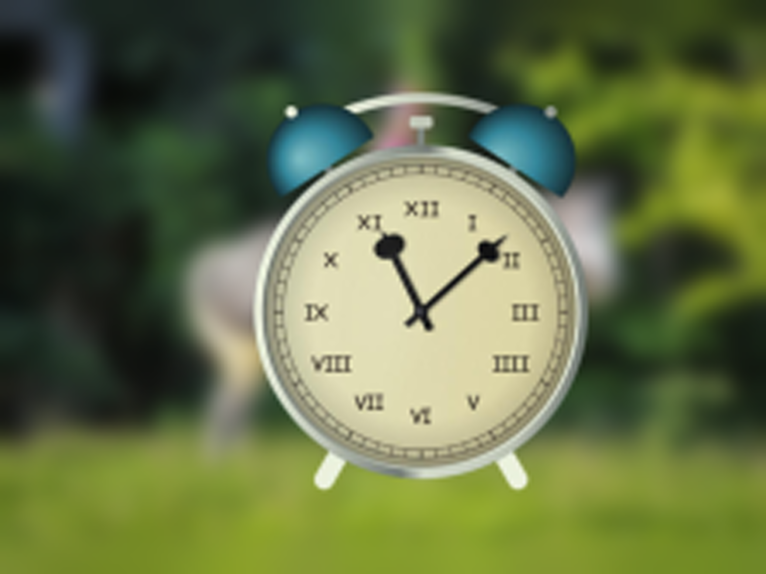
{"hour": 11, "minute": 8}
